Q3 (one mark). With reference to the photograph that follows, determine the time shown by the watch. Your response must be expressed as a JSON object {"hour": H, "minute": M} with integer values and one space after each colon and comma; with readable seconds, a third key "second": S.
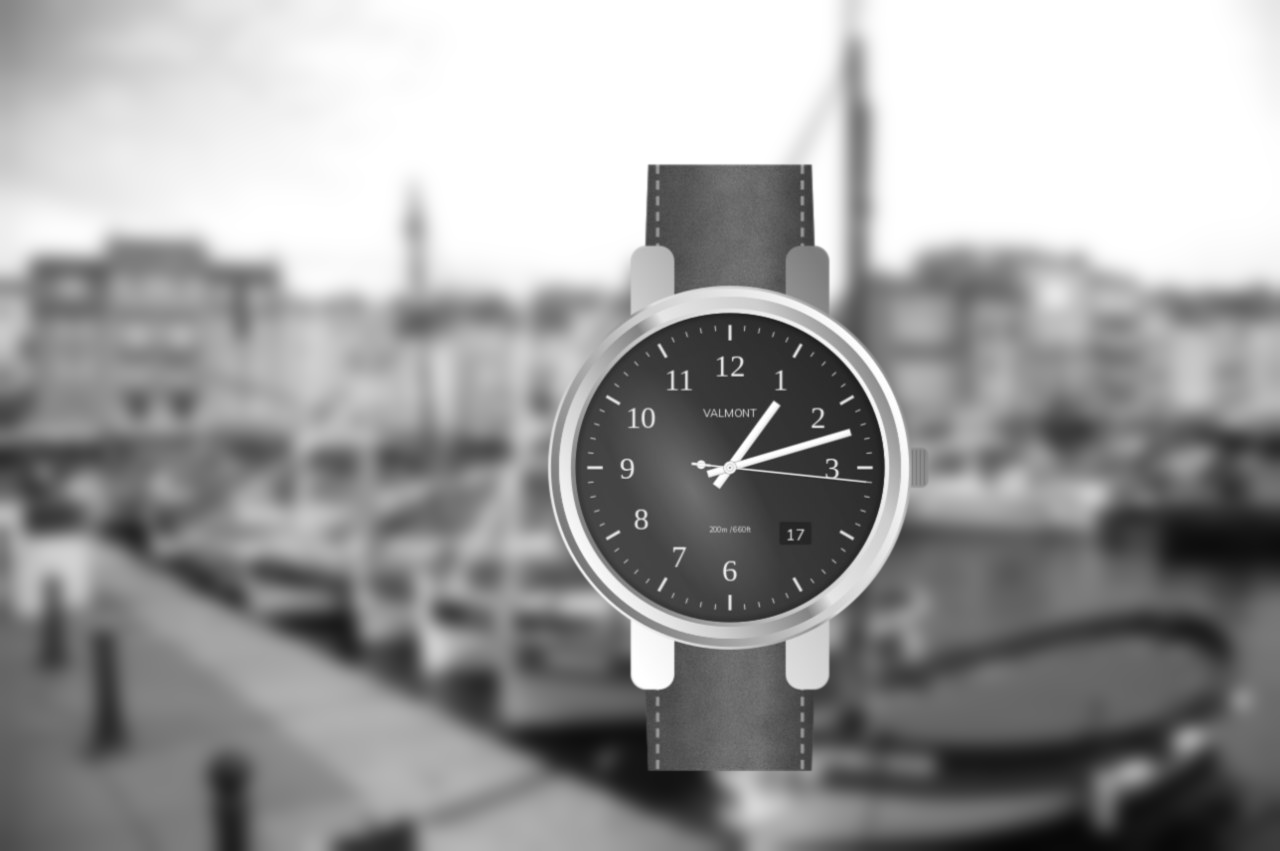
{"hour": 1, "minute": 12, "second": 16}
